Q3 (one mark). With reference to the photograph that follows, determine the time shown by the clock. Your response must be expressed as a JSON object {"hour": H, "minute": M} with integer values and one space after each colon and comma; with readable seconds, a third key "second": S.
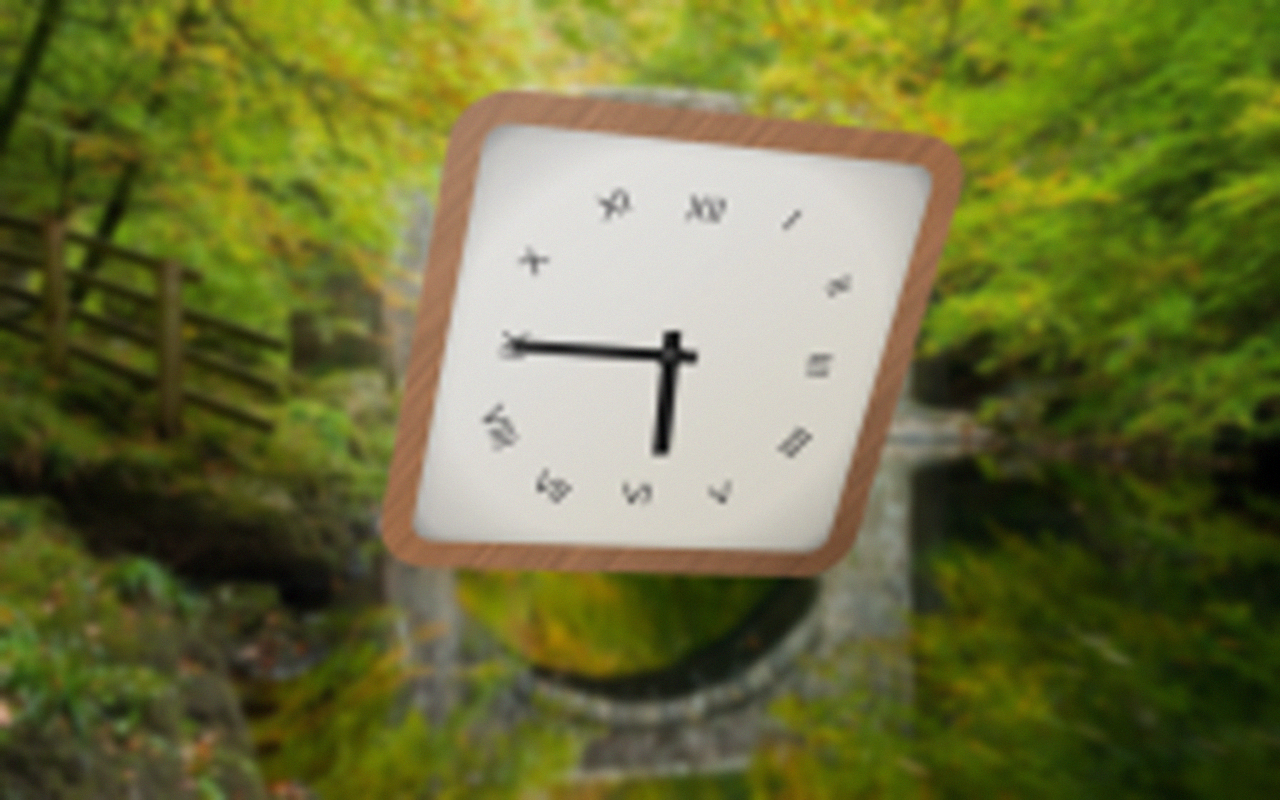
{"hour": 5, "minute": 45}
